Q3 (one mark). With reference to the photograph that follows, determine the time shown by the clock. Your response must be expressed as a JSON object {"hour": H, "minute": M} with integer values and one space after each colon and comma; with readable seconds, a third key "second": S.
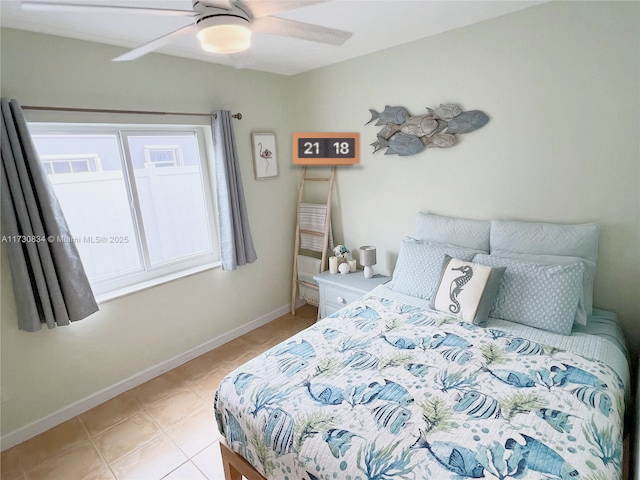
{"hour": 21, "minute": 18}
